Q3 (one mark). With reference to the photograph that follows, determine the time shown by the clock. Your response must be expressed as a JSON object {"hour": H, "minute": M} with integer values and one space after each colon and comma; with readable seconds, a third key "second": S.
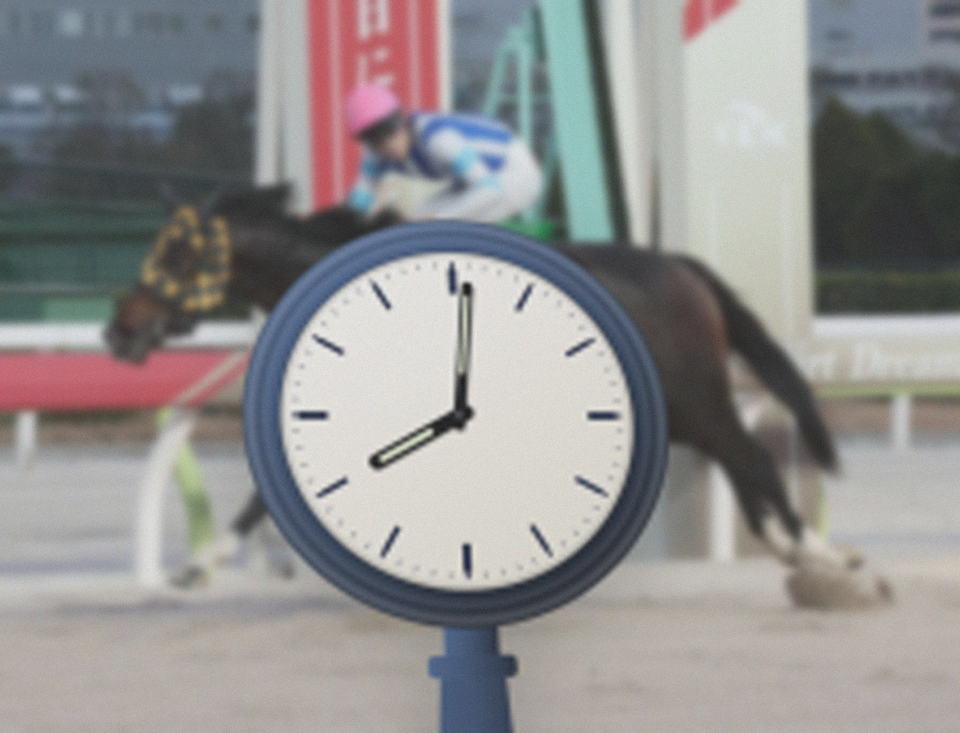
{"hour": 8, "minute": 1}
